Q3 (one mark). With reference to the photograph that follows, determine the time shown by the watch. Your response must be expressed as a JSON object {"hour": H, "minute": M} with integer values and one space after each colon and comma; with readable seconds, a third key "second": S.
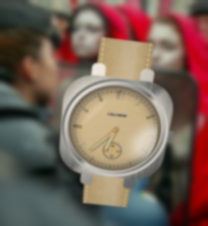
{"hour": 6, "minute": 37}
